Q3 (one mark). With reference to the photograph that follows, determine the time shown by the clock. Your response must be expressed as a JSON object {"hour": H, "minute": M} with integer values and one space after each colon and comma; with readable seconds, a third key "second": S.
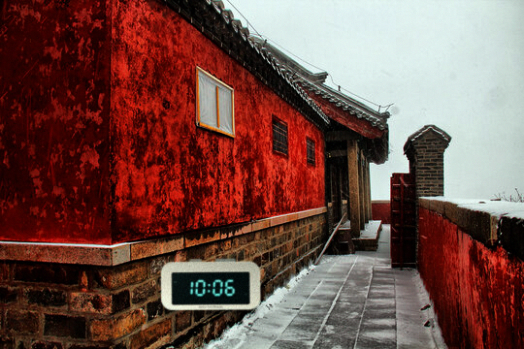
{"hour": 10, "minute": 6}
